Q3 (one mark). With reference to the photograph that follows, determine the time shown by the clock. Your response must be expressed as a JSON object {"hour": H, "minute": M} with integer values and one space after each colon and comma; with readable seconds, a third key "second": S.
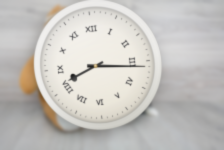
{"hour": 8, "minute": 16}
